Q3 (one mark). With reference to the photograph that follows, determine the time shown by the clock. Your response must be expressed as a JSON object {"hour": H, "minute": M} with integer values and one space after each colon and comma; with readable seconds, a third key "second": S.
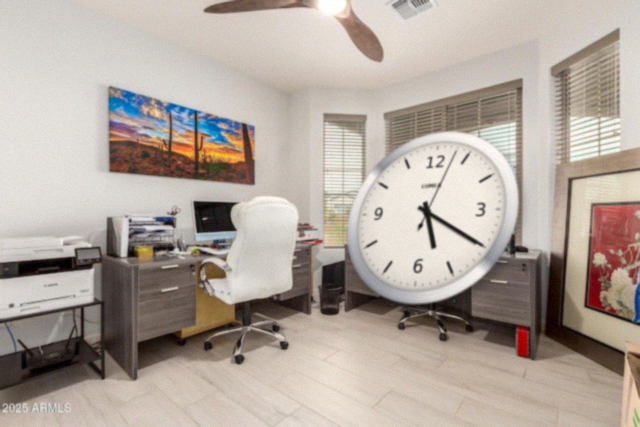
{"hour": 5, "minute": 20, "second": 3}
